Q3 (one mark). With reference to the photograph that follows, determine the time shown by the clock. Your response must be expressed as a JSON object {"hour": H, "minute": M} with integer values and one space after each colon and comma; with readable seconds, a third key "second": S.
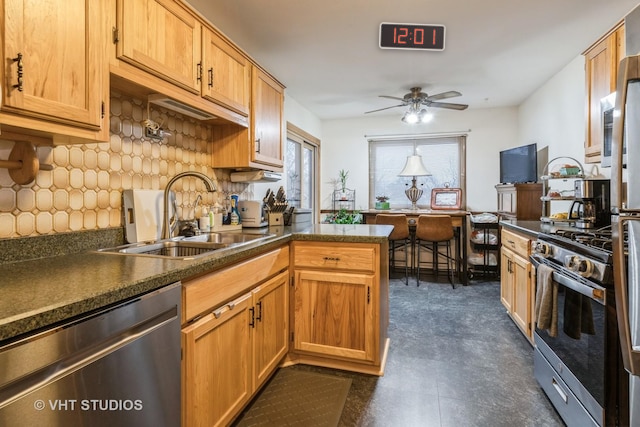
{"hour": 12, "minute": 1}
